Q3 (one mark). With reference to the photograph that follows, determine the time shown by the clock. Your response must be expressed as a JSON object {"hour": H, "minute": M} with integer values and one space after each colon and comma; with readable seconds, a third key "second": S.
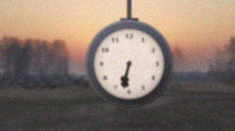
{"hour": 6, "minute": 32}
